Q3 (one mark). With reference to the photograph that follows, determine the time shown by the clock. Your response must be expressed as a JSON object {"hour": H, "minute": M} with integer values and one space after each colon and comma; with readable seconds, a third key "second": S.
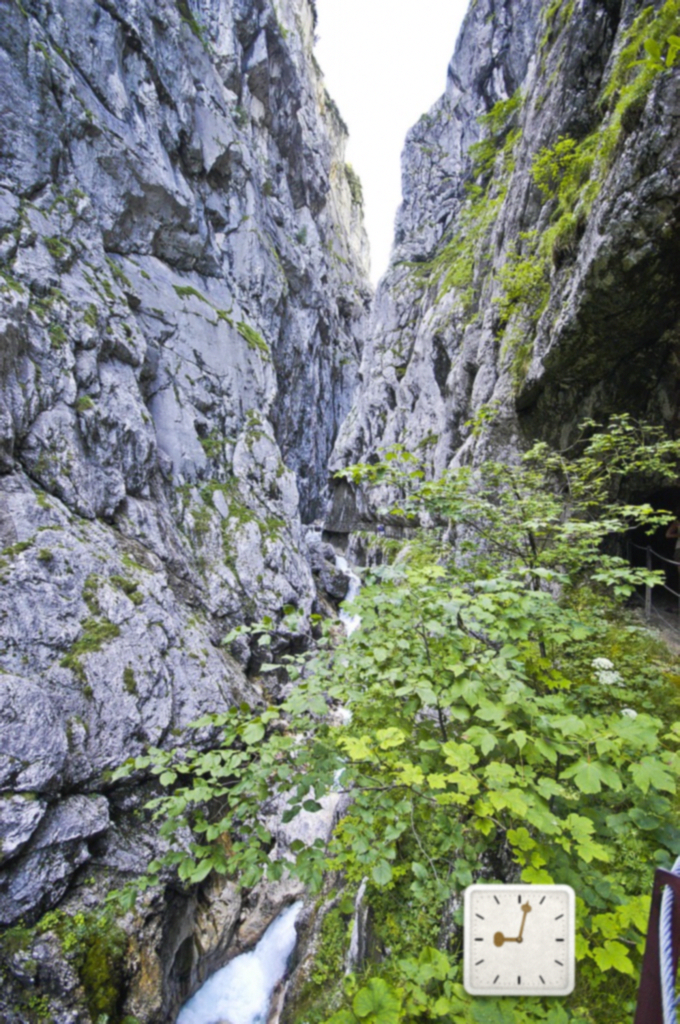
{"hour": 9, "minute": 2}
